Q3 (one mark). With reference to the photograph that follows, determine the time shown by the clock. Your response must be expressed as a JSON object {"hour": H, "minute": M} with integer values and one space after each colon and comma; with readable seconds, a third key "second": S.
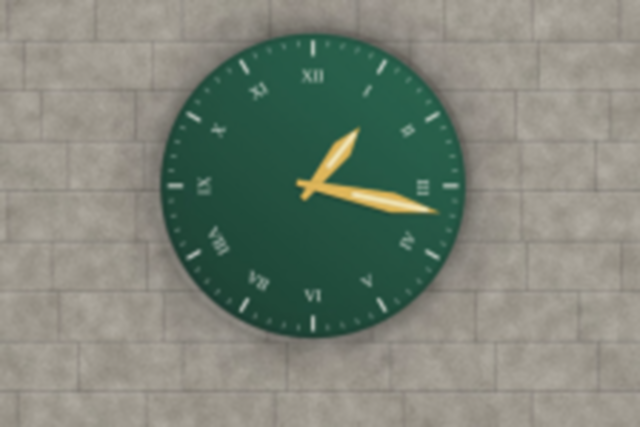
{"hour": 1, "minute": 17}
